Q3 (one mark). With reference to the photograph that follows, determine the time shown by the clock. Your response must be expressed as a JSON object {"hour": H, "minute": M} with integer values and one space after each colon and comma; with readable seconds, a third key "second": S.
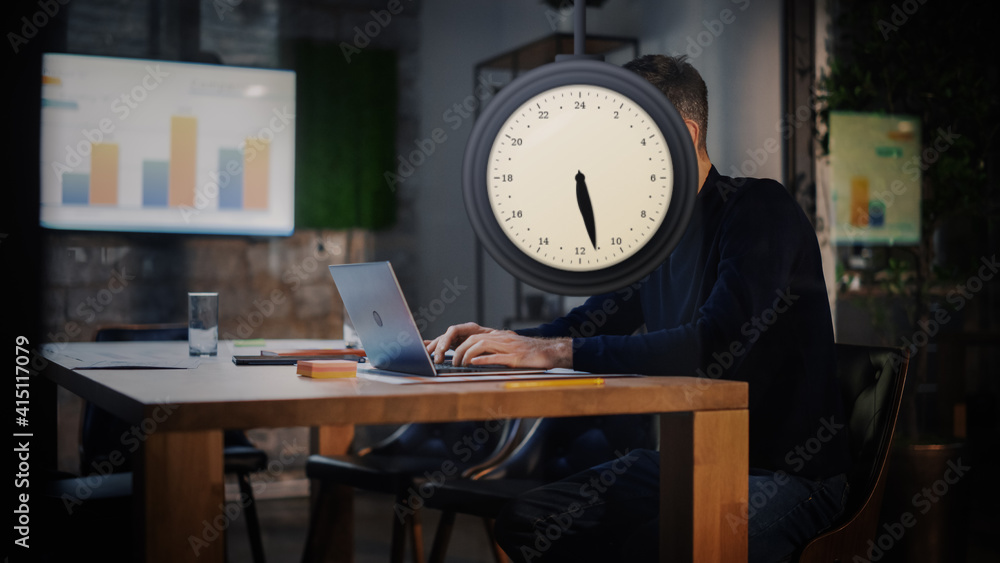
{"hour": 11, "minute": 28}
